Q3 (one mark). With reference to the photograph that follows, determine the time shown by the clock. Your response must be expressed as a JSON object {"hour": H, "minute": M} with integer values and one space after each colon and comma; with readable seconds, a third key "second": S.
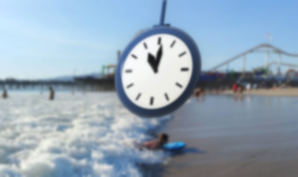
{"hour": 11, "minute": 1}
